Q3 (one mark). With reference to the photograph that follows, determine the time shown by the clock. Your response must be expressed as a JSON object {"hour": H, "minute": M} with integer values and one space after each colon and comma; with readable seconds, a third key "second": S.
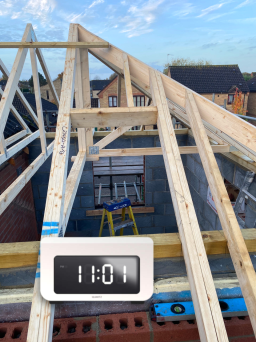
{"hour": 11, "minute": 1}
